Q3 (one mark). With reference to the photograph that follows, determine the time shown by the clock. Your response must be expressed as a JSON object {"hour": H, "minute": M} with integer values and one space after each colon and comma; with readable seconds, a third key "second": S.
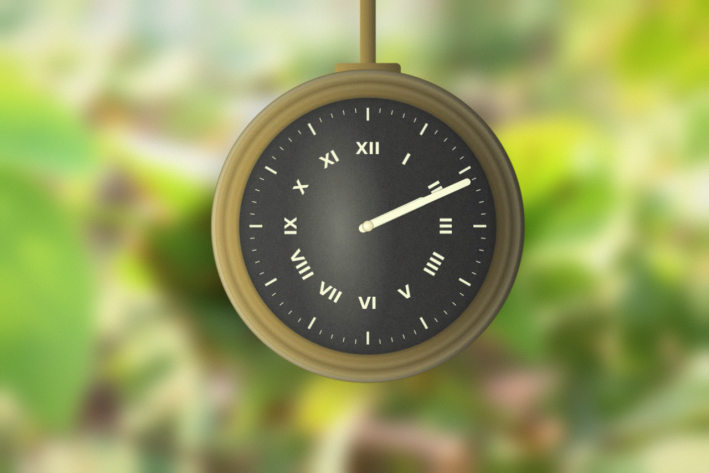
{"hour": 2, "minute": 11}
